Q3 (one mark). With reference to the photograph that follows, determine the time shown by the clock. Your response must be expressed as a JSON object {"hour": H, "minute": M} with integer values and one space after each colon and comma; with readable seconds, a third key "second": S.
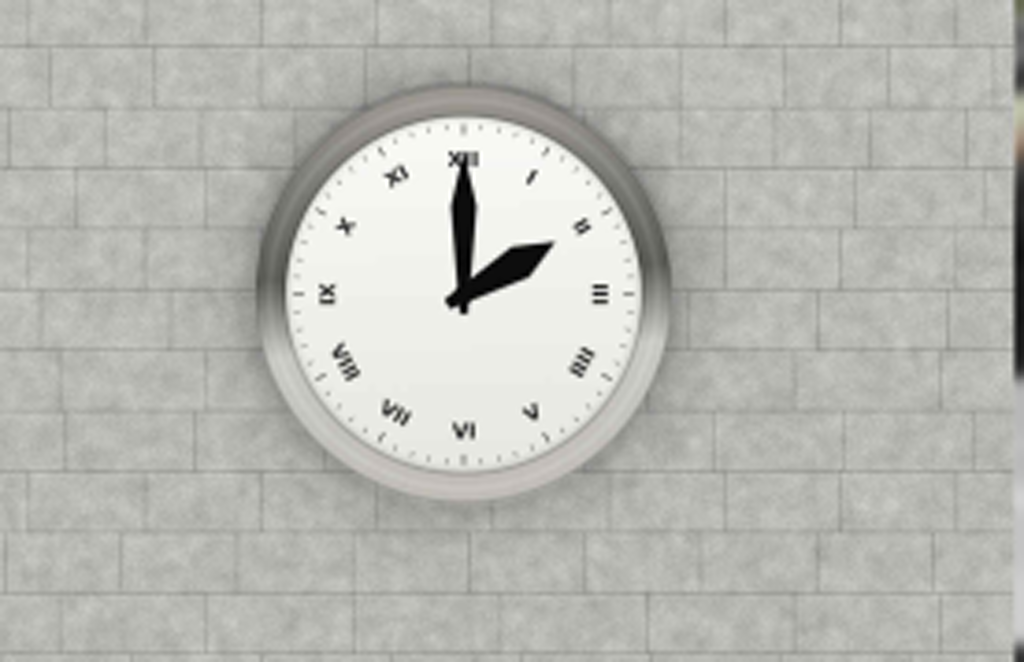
{"hour": 2, "minute": 0}
